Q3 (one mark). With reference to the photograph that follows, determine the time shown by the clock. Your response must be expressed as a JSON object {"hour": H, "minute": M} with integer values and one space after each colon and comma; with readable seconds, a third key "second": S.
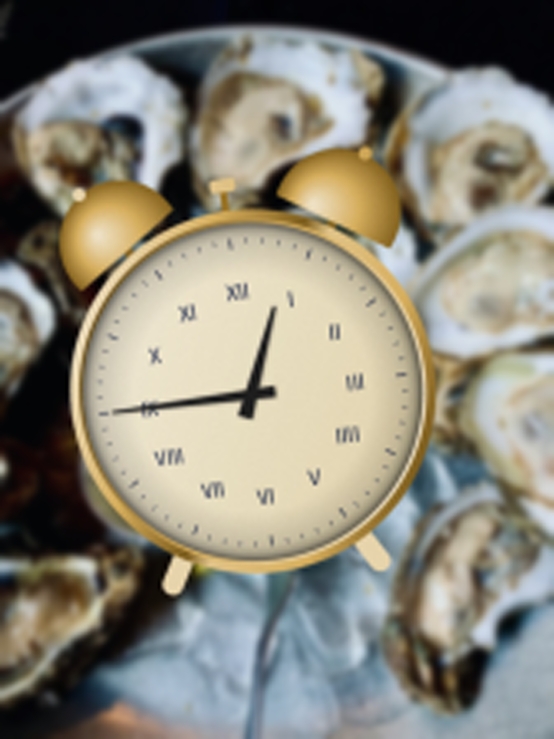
{"hour": 12, "minute": 45}
